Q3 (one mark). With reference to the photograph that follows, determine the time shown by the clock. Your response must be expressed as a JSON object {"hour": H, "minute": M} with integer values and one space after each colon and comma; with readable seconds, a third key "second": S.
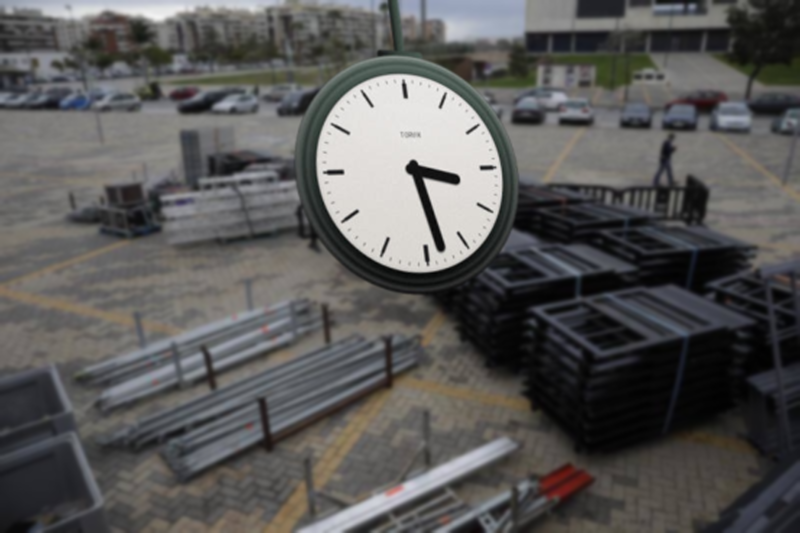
{"hour": 3, "minute": 28}
